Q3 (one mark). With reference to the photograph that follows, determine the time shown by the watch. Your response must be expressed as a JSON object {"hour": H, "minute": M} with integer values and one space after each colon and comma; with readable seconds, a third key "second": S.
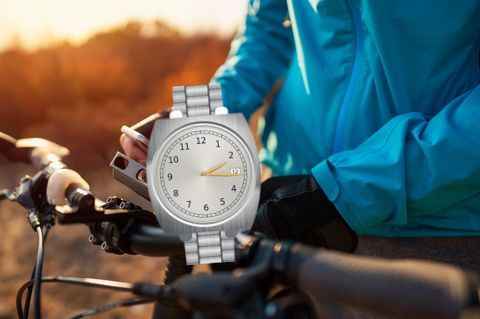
{"hour": 2, "minute": 16}
